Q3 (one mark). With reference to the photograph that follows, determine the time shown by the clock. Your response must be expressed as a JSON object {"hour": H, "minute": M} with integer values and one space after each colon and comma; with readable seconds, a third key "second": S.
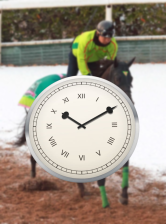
{"hour": 10, "minute": 10}
